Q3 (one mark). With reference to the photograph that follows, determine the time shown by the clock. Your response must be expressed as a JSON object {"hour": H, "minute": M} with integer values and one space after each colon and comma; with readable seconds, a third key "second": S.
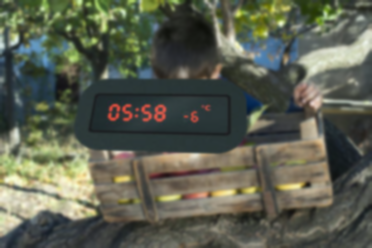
{"hour": 5, "minute": 58}
